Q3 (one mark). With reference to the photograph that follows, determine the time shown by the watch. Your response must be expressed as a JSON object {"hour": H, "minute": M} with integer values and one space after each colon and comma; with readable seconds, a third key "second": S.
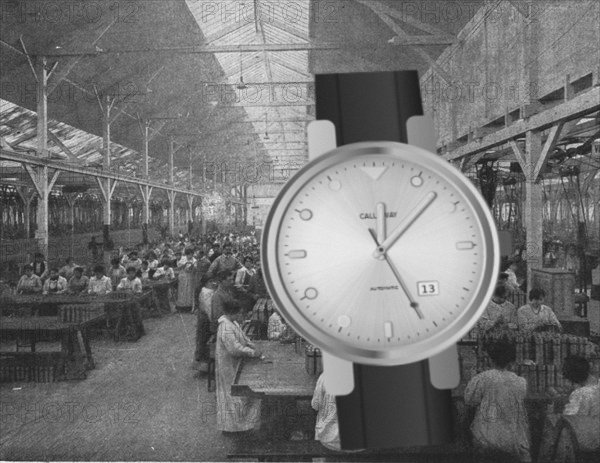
{"hour": 12, "minute": 7, "second": 26}
